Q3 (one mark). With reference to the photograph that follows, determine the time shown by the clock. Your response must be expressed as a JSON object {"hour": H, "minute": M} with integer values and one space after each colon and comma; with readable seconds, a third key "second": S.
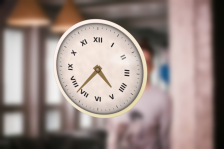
{"hour": 4, "minute": 37}
